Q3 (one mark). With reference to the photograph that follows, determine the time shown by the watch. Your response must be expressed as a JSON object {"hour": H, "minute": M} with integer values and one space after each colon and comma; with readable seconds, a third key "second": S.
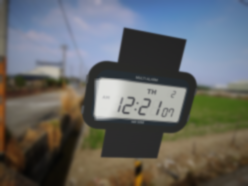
{"hour": 12, "minute": 21}
